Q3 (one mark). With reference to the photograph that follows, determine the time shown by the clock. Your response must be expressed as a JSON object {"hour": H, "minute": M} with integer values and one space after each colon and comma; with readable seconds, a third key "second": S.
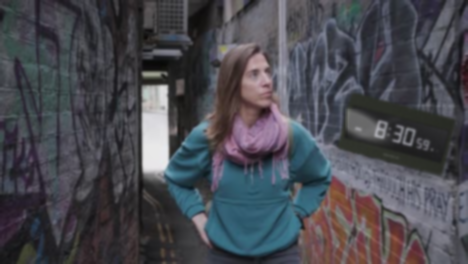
{"hour": 8, "minute": 30}
